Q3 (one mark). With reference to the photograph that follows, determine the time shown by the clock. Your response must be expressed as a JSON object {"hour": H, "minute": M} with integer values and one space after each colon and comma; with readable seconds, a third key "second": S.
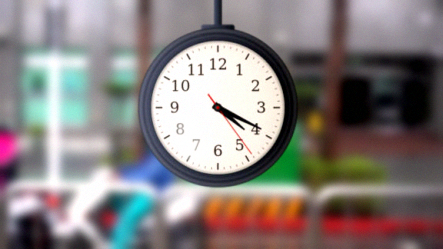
{"hour": 4, "minute": 19, "second": 24}
